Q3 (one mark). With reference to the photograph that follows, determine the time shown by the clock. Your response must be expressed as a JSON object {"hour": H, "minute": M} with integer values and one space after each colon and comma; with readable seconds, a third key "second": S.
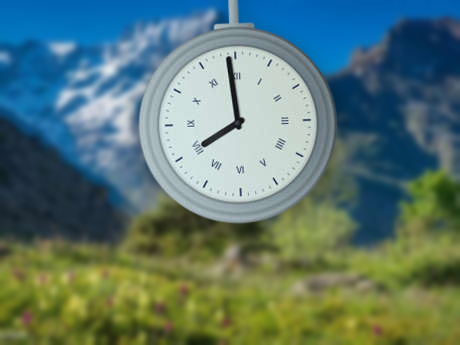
{"hour": 7, "minute": 59}
